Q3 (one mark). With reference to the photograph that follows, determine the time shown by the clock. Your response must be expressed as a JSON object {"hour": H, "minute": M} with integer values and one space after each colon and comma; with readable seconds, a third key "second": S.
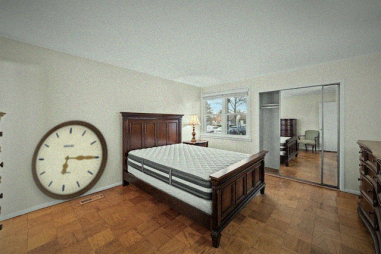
{"hour": 6, "minute": 15}
